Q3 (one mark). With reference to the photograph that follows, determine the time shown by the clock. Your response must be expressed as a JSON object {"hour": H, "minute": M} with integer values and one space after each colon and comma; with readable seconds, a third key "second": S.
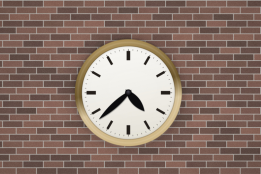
{"hour": 4, "minute": 38}
